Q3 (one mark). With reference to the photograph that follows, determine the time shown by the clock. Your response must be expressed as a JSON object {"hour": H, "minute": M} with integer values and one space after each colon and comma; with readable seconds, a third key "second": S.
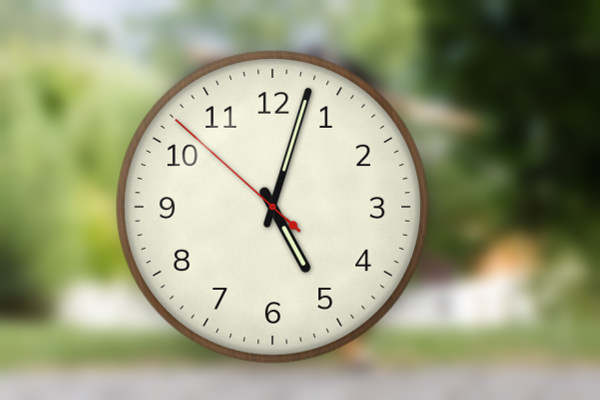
{"hour": 5, "minute": 2, "second": 52}
